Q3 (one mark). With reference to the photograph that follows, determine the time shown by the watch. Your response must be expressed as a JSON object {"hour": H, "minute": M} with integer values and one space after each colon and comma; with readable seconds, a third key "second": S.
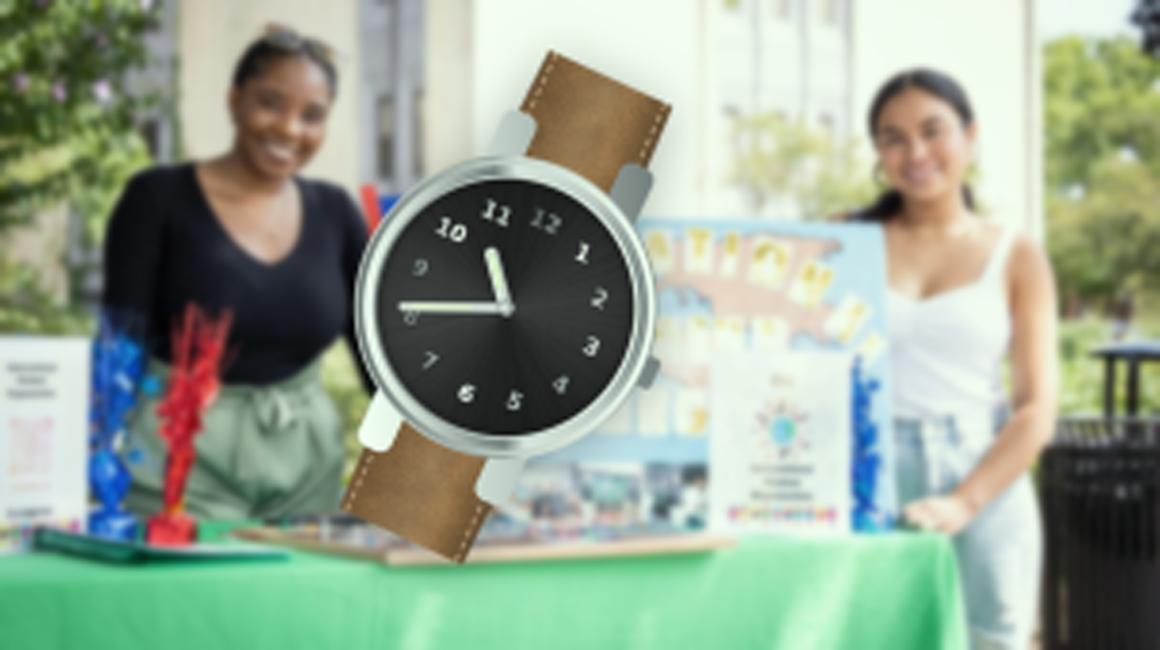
{"hour": 10, "minute": 41}
